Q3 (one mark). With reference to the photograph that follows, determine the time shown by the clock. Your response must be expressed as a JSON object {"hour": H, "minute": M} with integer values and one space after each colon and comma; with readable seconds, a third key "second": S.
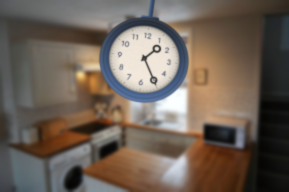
{"hour": 1, "minute": 25}
